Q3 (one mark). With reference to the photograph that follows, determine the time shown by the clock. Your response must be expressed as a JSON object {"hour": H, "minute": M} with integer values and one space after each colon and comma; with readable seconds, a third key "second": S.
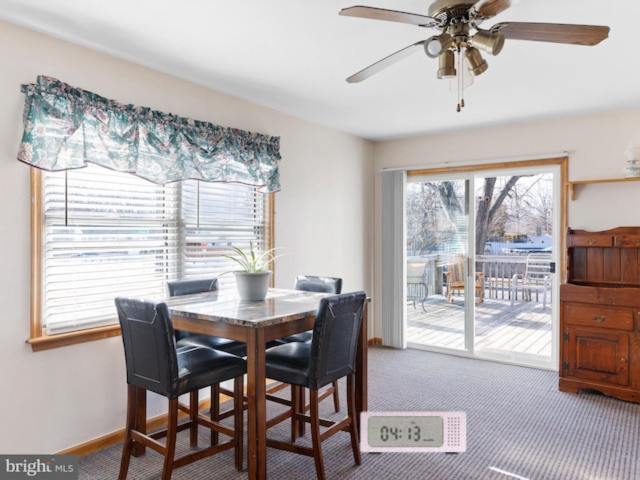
{"hour": 4, "minute": 13}
